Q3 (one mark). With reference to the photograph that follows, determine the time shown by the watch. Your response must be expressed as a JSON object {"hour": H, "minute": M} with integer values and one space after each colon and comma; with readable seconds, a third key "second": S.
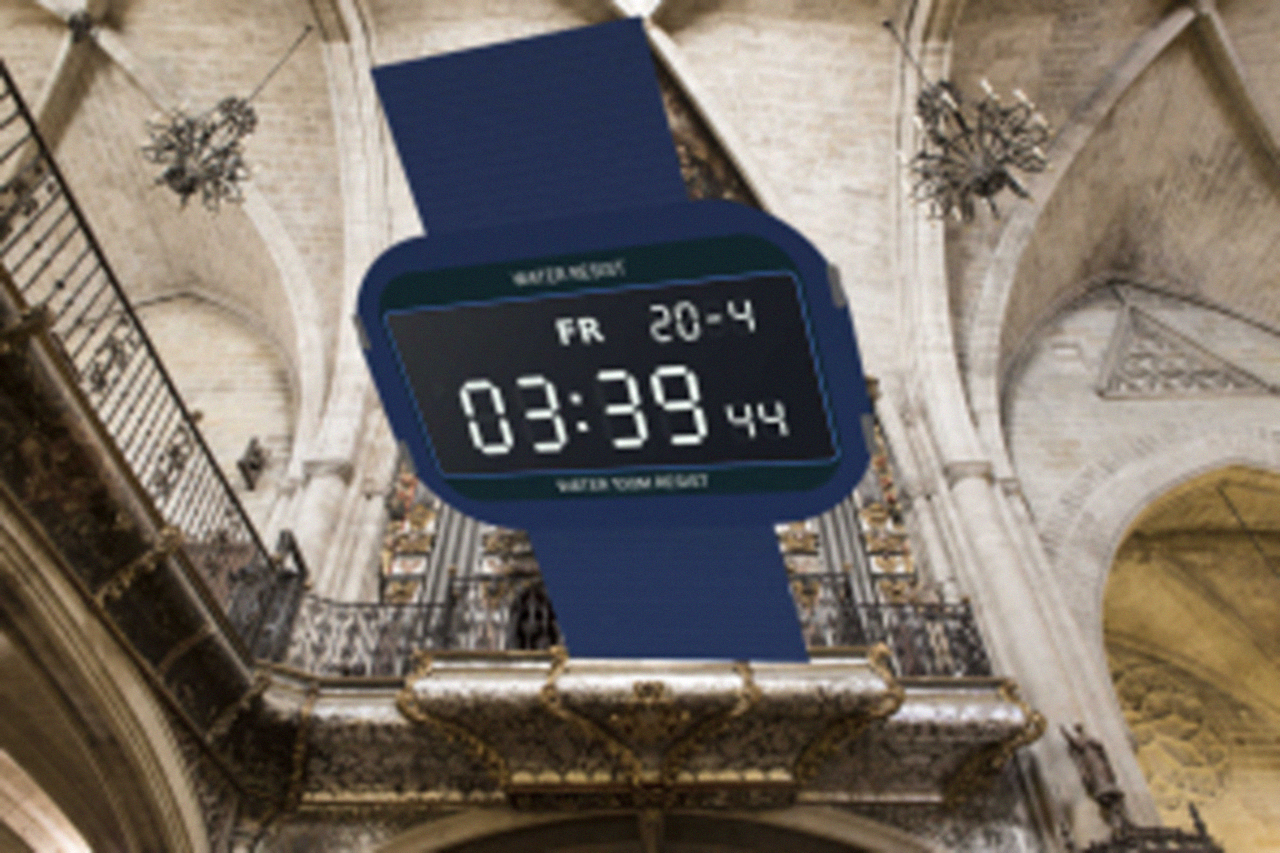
{"hour": 3, "minute": 39, "second": 44}
